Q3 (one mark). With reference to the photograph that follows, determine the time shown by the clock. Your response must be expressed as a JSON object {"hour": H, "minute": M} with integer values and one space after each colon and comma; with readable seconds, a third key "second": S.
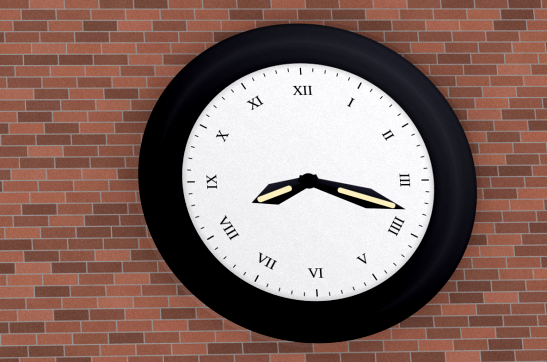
{"hour": 8, "minute": 18}
